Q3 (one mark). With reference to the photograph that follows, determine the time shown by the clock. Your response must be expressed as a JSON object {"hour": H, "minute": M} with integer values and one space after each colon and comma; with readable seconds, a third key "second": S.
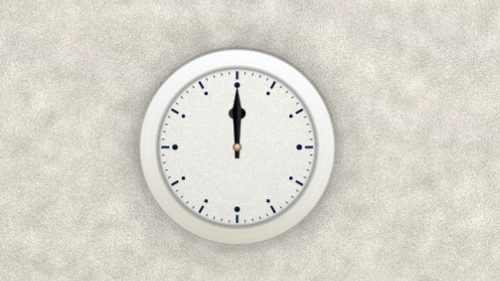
{"hour": 12, "minute": 0}
